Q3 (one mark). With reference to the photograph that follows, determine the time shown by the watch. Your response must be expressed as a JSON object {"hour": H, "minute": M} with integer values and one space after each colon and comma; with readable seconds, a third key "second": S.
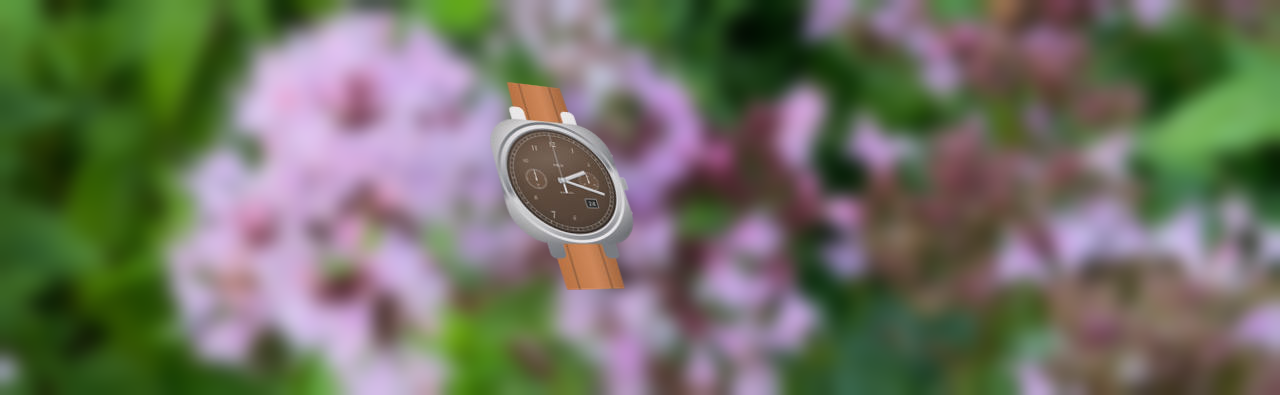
{"hour": 2, "minute": 18}
